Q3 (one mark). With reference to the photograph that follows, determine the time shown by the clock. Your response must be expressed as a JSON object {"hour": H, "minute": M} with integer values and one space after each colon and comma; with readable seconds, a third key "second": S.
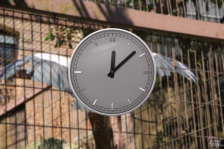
{"hour": 12, "minute": 8}
